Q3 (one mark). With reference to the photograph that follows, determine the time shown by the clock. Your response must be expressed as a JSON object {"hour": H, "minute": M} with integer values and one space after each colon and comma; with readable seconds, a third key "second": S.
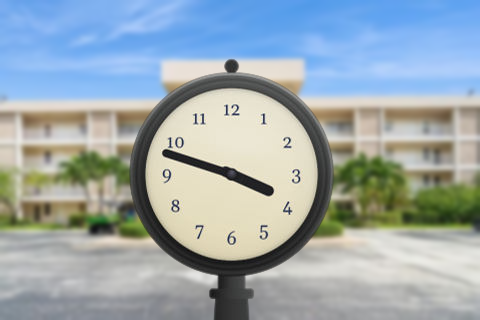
{"hour": 3, "minute": 48}
